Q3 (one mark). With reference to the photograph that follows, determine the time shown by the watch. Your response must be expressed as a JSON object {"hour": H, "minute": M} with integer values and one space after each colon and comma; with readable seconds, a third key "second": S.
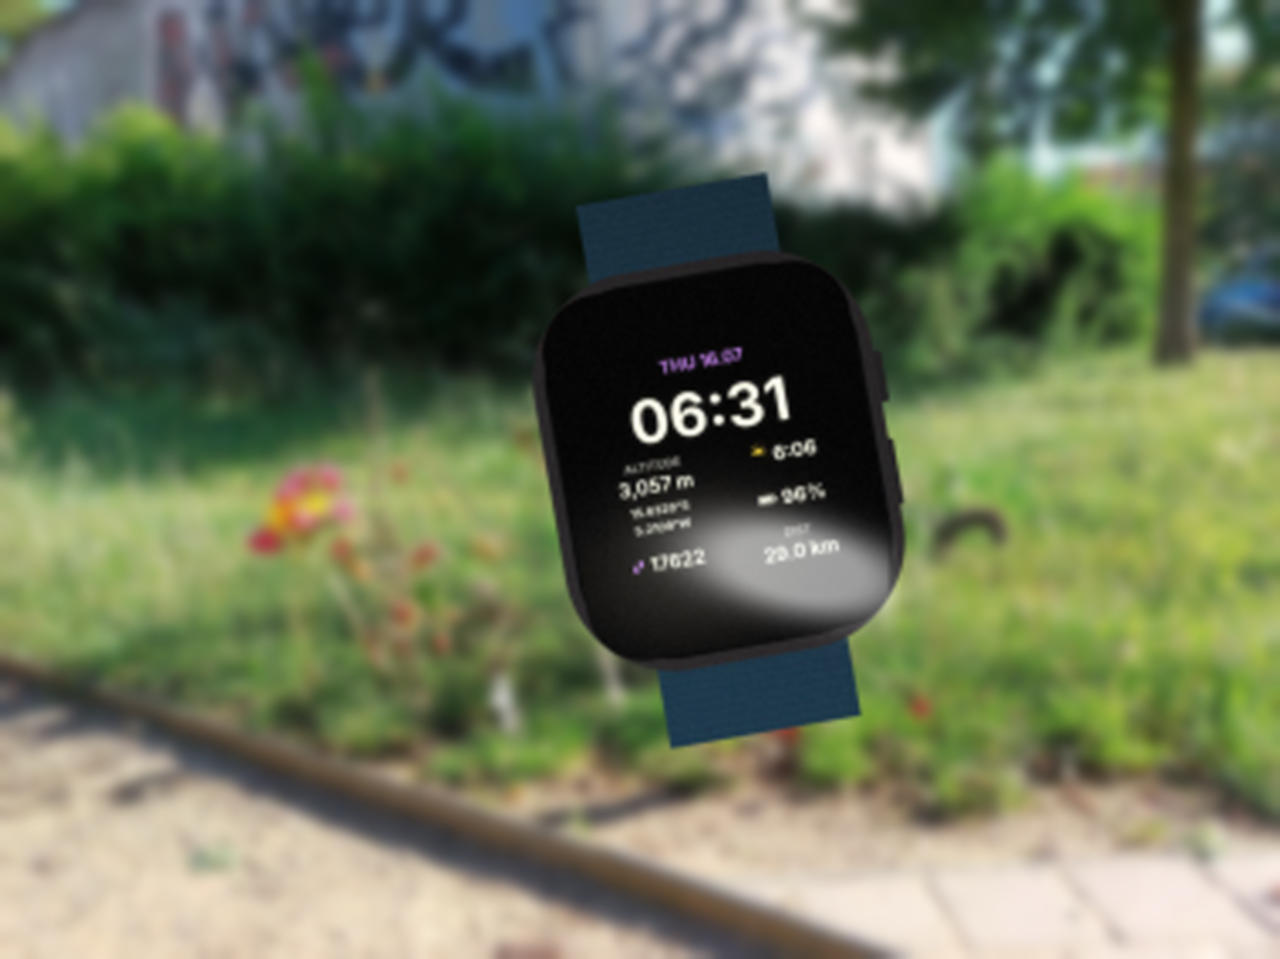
{"hour": 6, "minute": 31}
